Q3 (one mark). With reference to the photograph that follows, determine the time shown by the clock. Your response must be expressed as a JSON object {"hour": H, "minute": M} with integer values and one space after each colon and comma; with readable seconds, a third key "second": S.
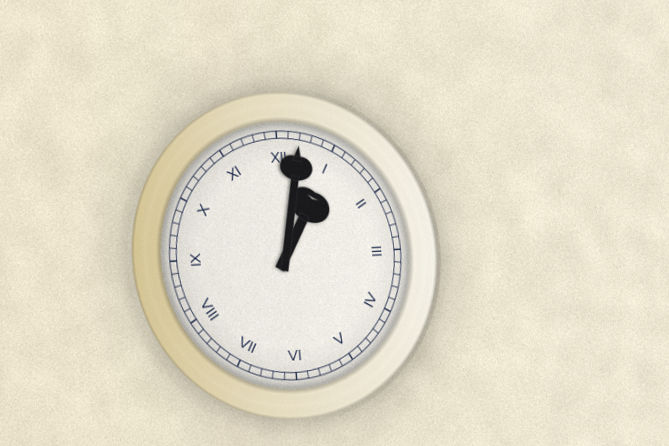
{"hour": 1, "minute": 2}
